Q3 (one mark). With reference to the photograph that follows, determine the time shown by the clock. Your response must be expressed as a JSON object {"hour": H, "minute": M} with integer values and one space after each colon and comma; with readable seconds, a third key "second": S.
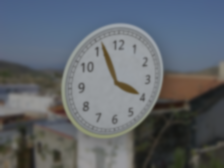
{"hour": 3, "minute": 56}
